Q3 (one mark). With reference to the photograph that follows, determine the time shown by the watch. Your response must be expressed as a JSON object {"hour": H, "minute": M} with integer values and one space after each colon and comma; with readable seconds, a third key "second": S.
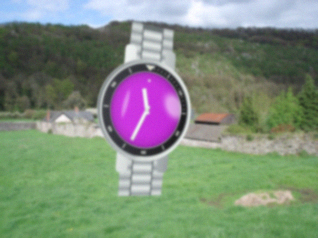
{"hour": 11, "minute": 34}
